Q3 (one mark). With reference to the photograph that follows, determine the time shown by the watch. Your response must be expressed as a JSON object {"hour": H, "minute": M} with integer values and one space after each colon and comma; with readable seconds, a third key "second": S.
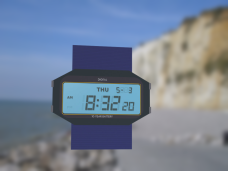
{"hour": 8, "minute": 32, "second": 20}
